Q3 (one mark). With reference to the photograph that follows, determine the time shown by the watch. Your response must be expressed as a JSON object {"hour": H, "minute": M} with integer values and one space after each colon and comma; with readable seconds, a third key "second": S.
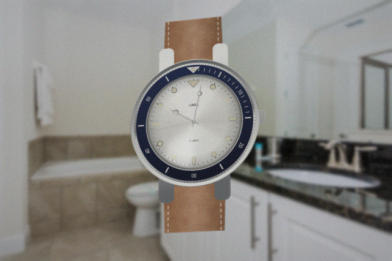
{"hour": 10, "minute": 2}
